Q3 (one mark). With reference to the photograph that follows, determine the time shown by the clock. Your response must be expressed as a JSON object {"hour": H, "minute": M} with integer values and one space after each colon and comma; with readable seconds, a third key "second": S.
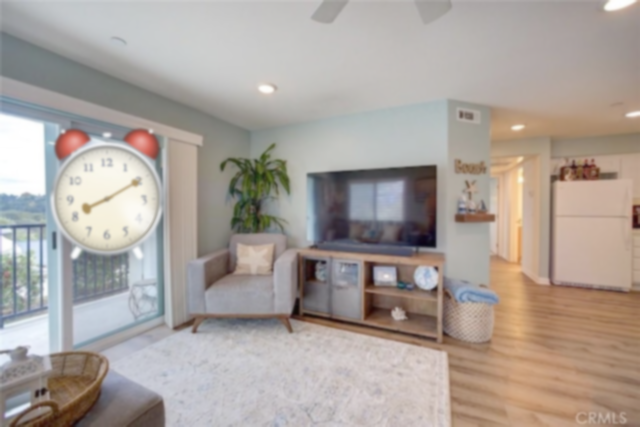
{"hour": 8, "minute": 10}
